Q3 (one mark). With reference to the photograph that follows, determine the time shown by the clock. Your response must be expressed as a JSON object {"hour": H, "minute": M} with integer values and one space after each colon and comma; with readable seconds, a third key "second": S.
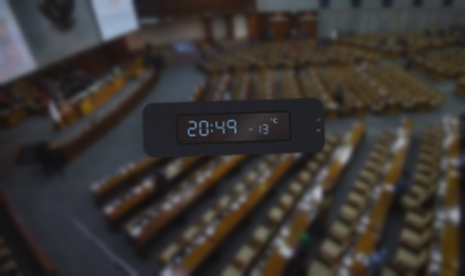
{"hour": 20, "minute": 49}
